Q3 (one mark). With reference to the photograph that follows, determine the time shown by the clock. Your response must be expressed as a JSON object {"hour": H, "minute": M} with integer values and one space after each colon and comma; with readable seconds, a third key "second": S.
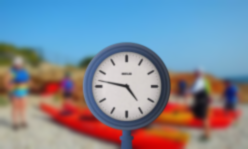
{"hour": 4, "minute": 47}
